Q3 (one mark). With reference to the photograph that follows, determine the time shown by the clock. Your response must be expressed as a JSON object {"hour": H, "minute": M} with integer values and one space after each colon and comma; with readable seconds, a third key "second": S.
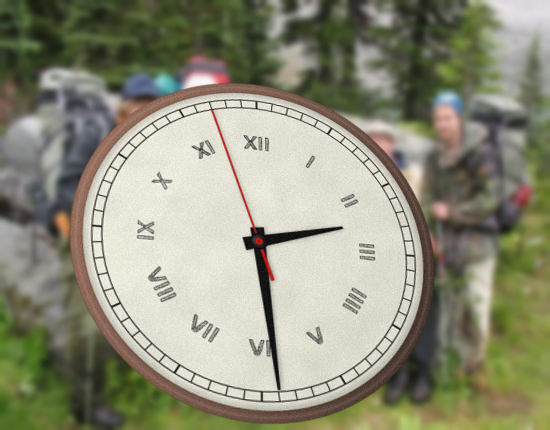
{"hour": 2, "minute": 28, "second": 57}
